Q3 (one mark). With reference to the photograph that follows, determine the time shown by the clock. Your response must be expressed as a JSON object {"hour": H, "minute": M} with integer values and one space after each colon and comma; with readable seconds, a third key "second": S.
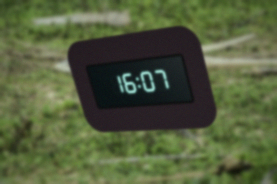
{"hour": 16, "minute": 7}
